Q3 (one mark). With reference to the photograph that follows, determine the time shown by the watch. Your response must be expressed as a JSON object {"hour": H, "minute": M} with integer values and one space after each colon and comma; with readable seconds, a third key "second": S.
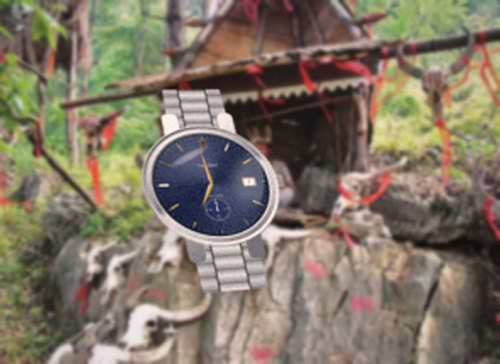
{"hour": 6, "minute": 59}
